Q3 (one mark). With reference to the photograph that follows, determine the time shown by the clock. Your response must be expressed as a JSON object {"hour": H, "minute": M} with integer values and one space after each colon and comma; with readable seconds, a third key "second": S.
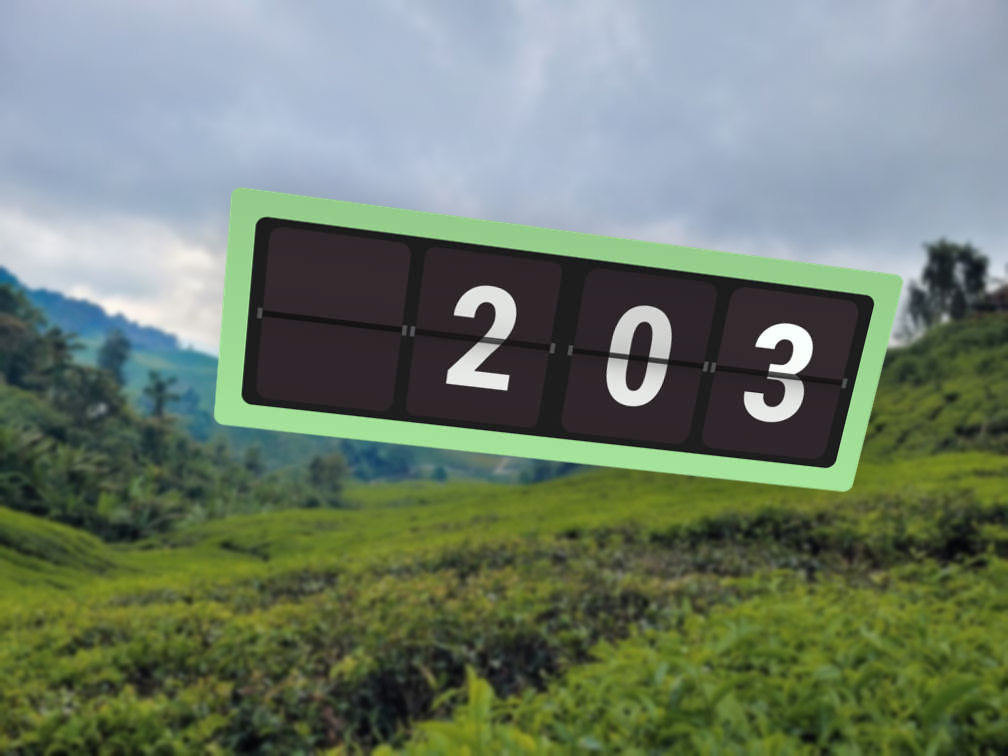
{"hour": 2, "minute": 3}
